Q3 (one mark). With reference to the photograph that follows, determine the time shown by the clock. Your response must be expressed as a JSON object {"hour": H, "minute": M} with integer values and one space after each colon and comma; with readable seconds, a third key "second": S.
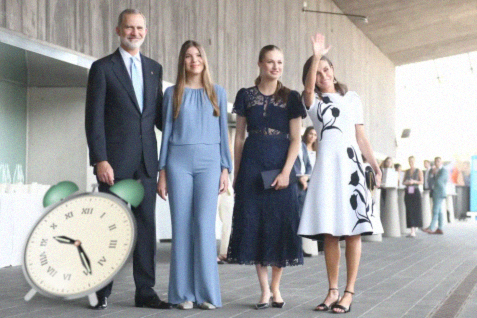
{"hour": 9, "minute": 24}
